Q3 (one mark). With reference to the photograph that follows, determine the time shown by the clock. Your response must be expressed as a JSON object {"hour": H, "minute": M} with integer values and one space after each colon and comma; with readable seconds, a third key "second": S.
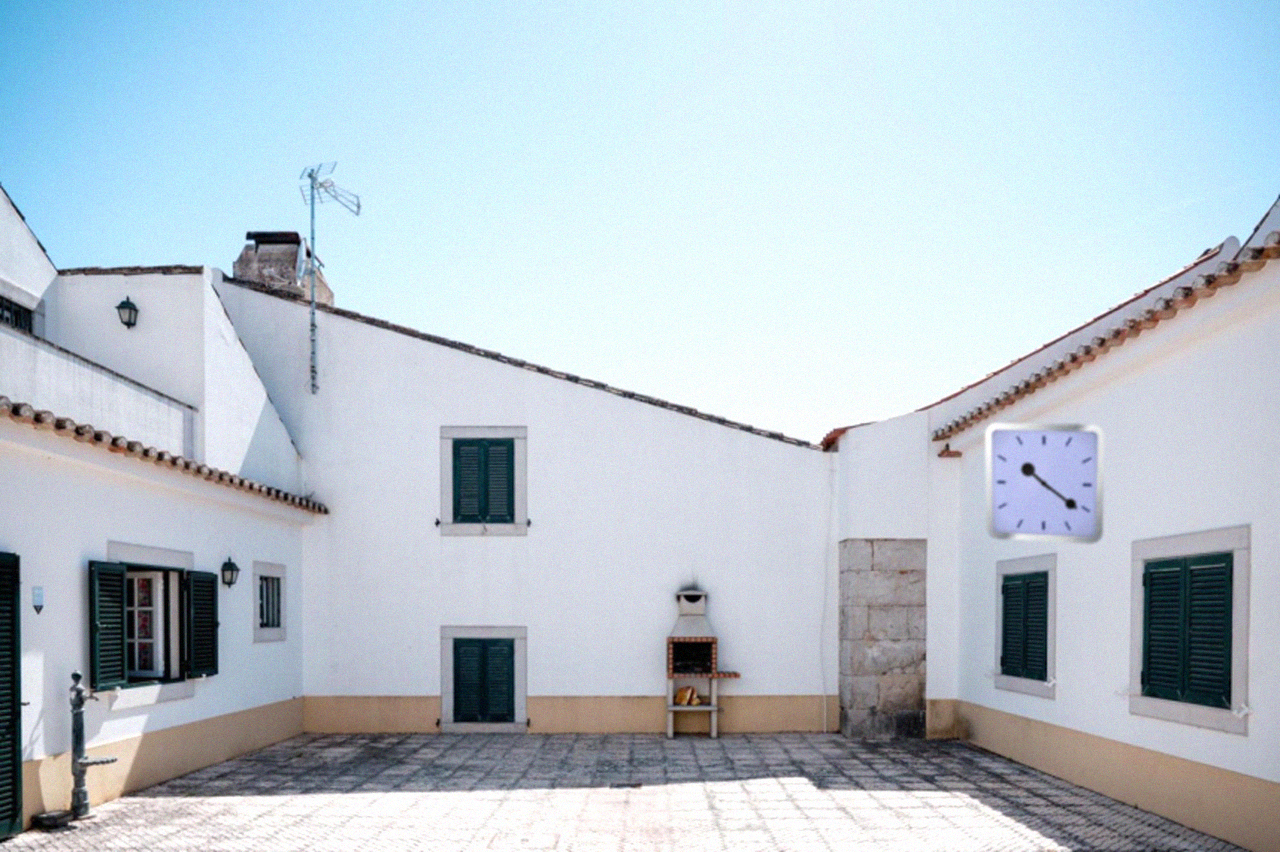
{"hour": 10, "minute": 21}
